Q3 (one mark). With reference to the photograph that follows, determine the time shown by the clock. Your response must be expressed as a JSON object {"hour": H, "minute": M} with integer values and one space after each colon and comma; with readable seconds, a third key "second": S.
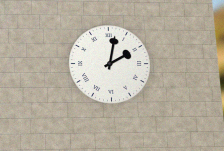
{"hour": 2, "minute": 2}
